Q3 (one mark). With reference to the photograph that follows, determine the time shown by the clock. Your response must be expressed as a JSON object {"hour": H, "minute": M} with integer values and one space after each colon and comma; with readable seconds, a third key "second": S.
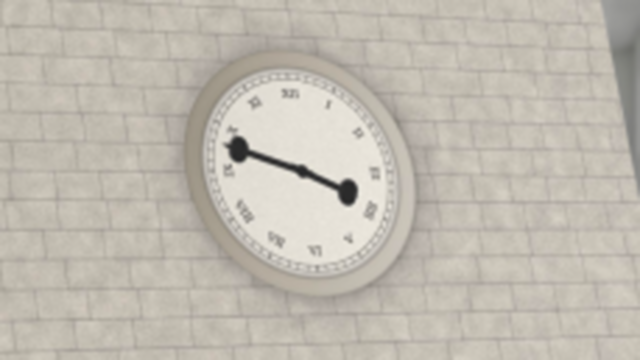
{"hour": 3, "minute": 48}
